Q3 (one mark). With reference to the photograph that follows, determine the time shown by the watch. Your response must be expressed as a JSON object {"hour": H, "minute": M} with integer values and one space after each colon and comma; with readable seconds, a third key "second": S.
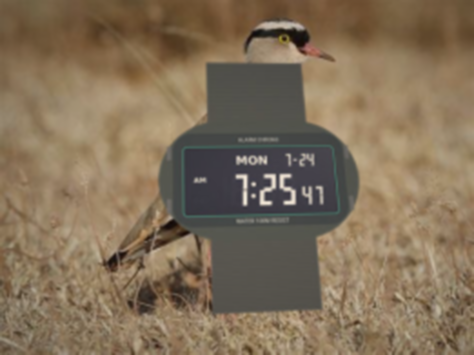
{"hour": 7, "minute": 25, "second": 47}
